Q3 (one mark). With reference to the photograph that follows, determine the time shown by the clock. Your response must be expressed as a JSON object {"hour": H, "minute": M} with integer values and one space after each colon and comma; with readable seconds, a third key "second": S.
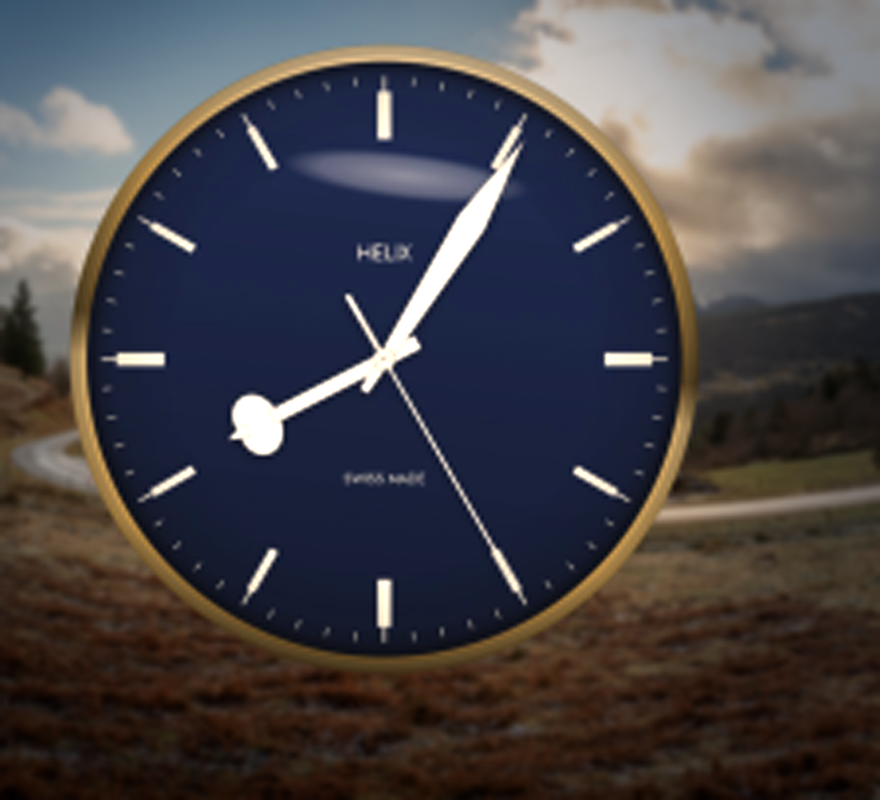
{"hour": 8, "minute": 5, "second": 25}
